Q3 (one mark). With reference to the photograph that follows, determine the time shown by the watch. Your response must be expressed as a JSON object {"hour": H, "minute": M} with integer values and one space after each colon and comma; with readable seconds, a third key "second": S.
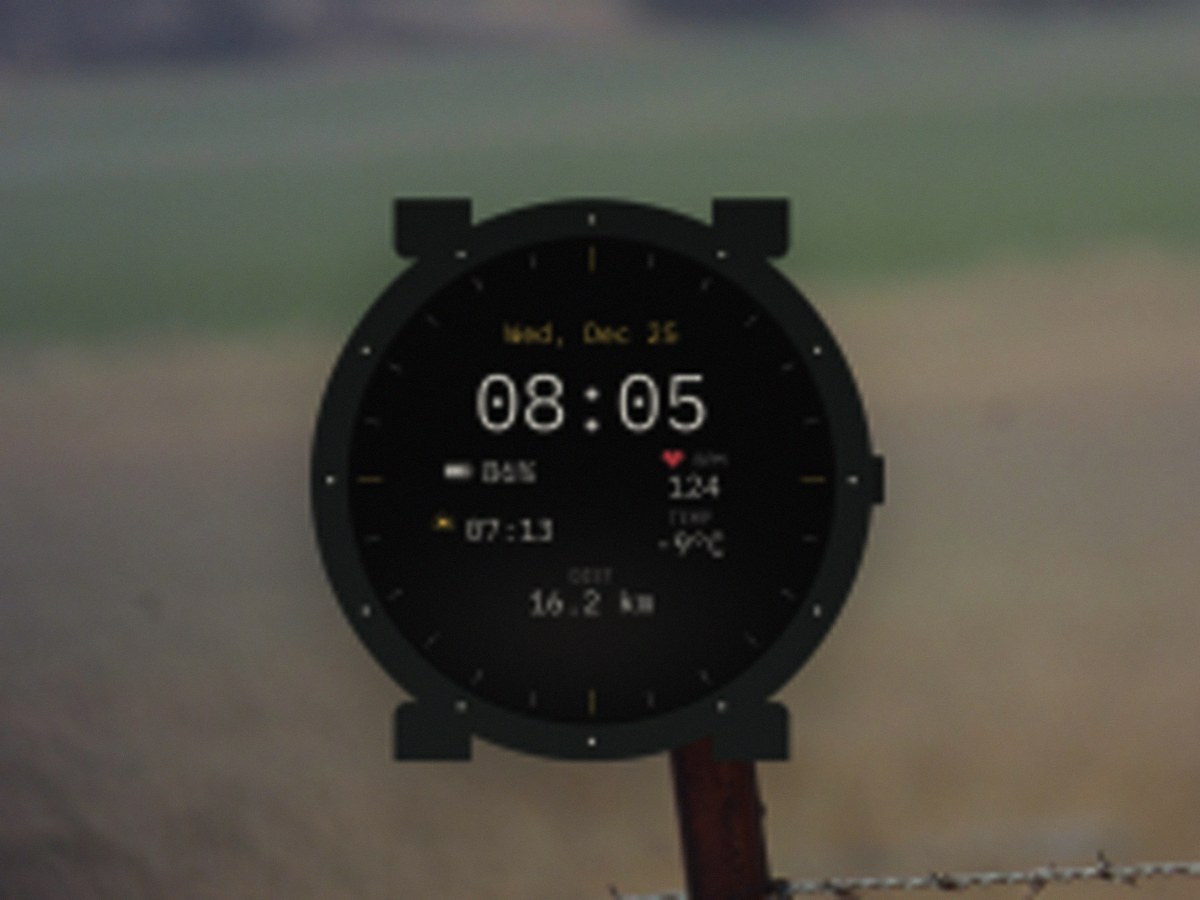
{"hour": 8, "minute": 5}
